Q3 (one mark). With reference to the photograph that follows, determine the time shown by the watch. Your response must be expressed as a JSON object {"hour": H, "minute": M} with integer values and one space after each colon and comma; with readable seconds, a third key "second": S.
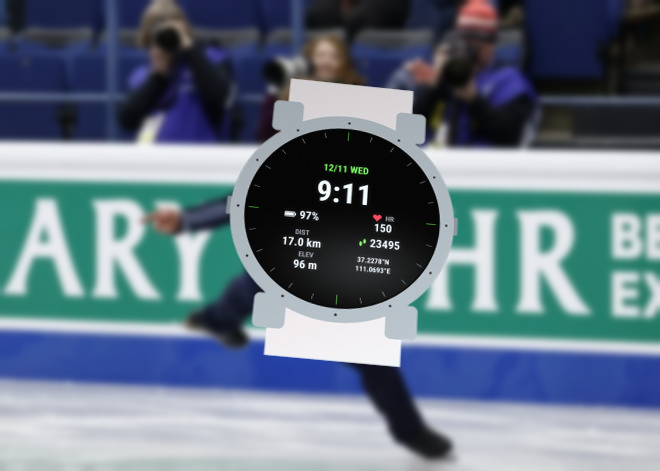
{"hour": 9, "minute": 11}
